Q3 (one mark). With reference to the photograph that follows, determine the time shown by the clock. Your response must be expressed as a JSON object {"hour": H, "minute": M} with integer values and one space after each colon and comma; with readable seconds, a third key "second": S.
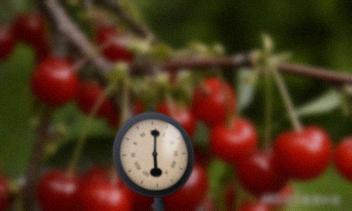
{"hour": 6, "minute": 1}
